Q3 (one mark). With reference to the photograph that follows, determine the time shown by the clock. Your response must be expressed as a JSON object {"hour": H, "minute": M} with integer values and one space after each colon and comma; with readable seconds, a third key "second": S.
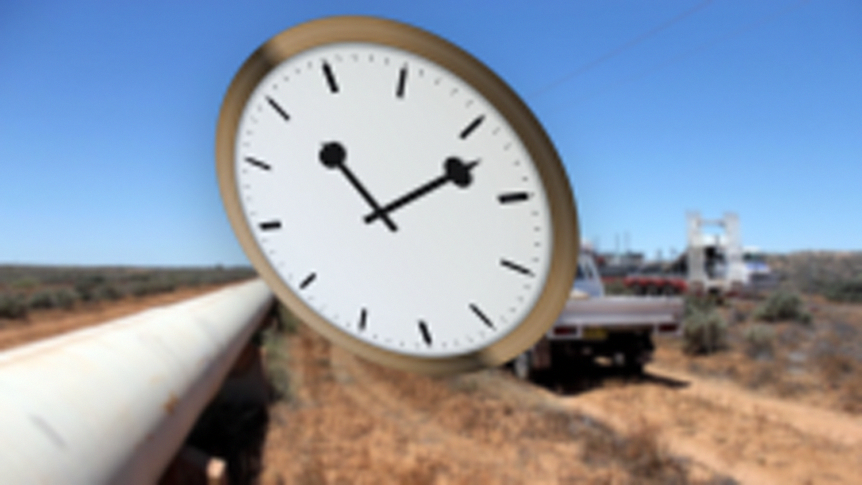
{"hour": 11, "minute": 12}
